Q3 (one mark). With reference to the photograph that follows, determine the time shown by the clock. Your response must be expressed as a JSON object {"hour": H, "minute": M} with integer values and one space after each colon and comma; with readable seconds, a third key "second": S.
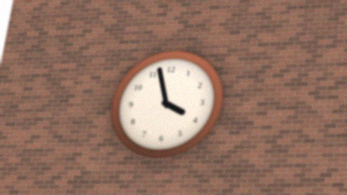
{"hour": 3, "minute": 57}
